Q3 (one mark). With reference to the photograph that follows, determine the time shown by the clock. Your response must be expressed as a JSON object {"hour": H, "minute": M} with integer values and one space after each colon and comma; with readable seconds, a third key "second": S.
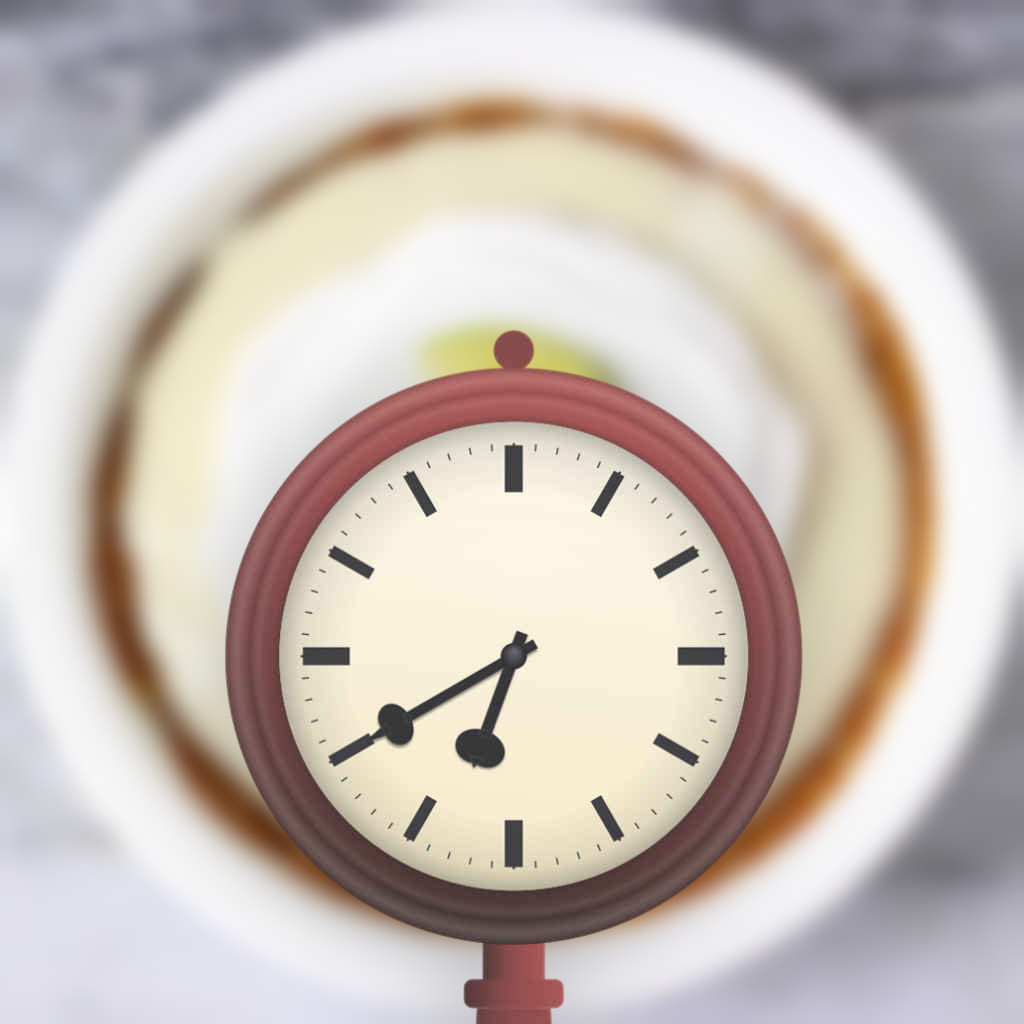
{"hour": 6, "minute": 40}
